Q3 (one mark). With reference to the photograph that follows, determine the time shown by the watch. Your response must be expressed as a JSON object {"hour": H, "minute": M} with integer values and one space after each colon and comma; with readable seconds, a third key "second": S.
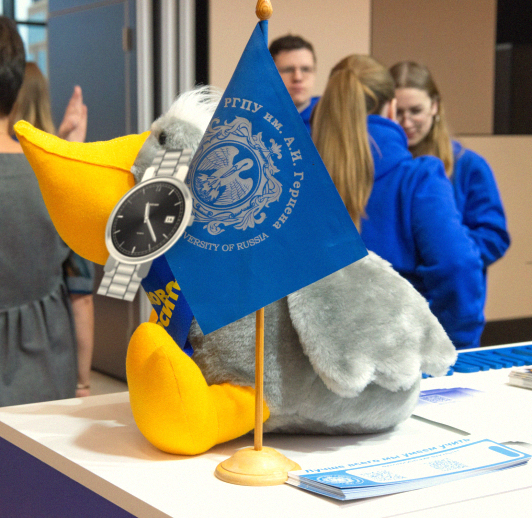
{"hour": 11, "minute": 23}
